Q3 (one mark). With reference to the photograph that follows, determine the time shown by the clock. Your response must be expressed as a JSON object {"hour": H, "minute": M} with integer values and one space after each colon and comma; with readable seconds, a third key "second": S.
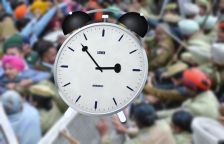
{"hour": 2, "minute": 53}
